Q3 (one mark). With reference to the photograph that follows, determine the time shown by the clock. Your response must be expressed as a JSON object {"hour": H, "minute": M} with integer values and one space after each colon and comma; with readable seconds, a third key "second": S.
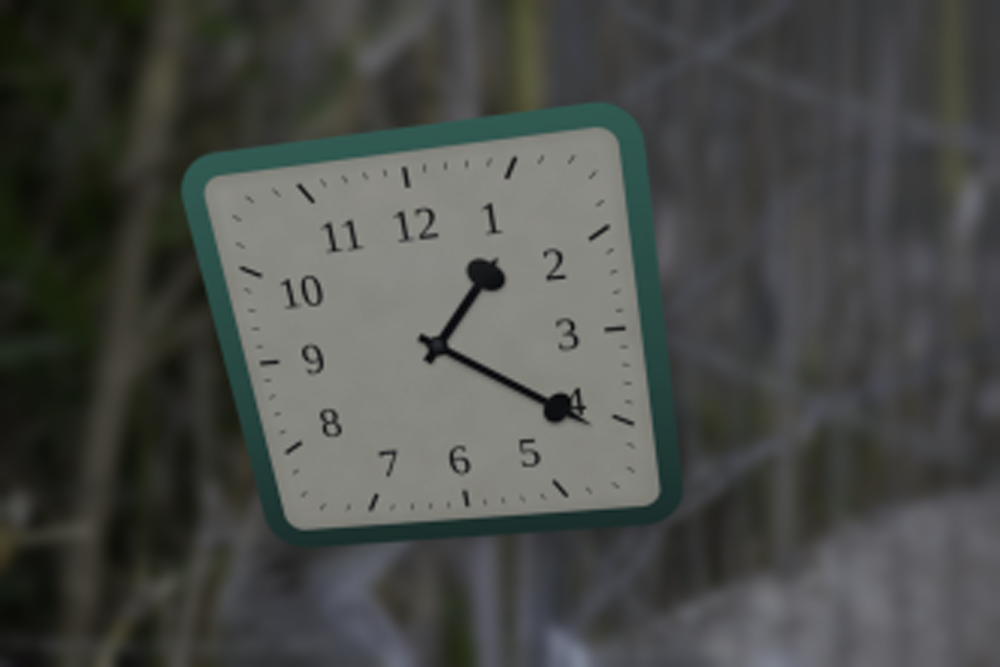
{"hour": 1, "minute": 21}
